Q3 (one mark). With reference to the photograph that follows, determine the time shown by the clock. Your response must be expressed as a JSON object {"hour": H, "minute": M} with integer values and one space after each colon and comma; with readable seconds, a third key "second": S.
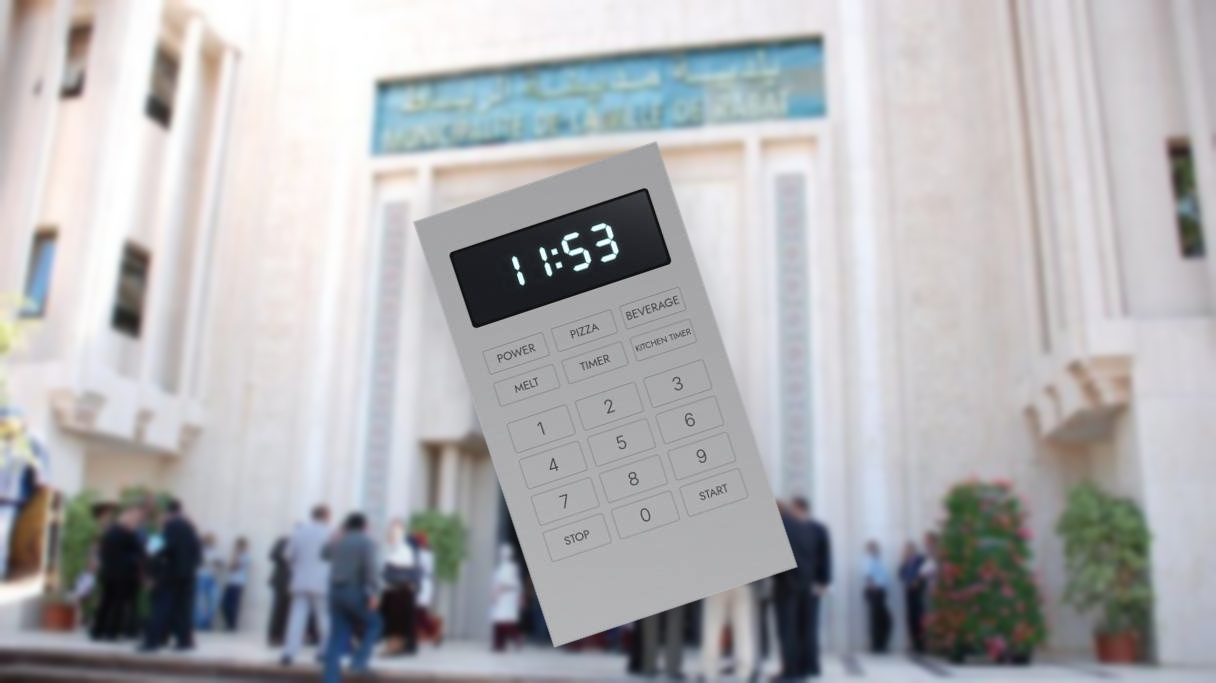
{"hour": 11, "minute": 53}
